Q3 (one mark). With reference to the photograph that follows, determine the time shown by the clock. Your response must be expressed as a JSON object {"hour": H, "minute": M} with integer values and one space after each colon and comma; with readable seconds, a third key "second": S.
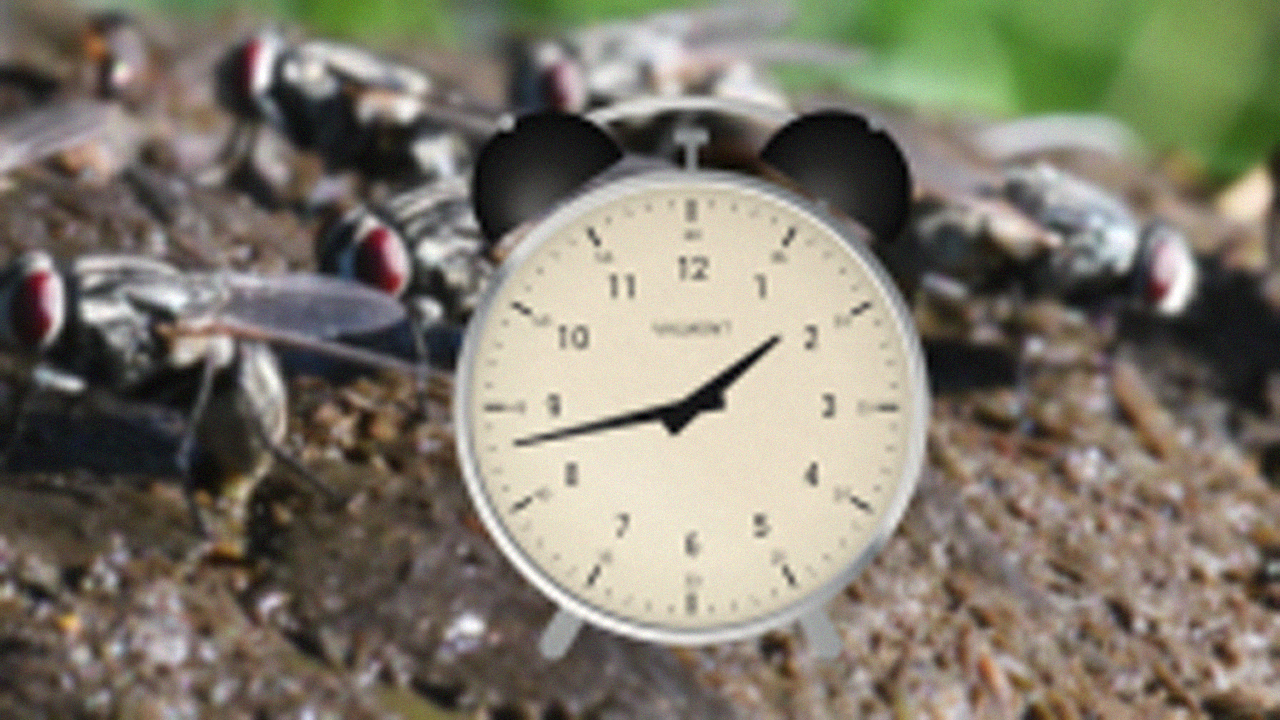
{"hour": 1, "minute": 43}
